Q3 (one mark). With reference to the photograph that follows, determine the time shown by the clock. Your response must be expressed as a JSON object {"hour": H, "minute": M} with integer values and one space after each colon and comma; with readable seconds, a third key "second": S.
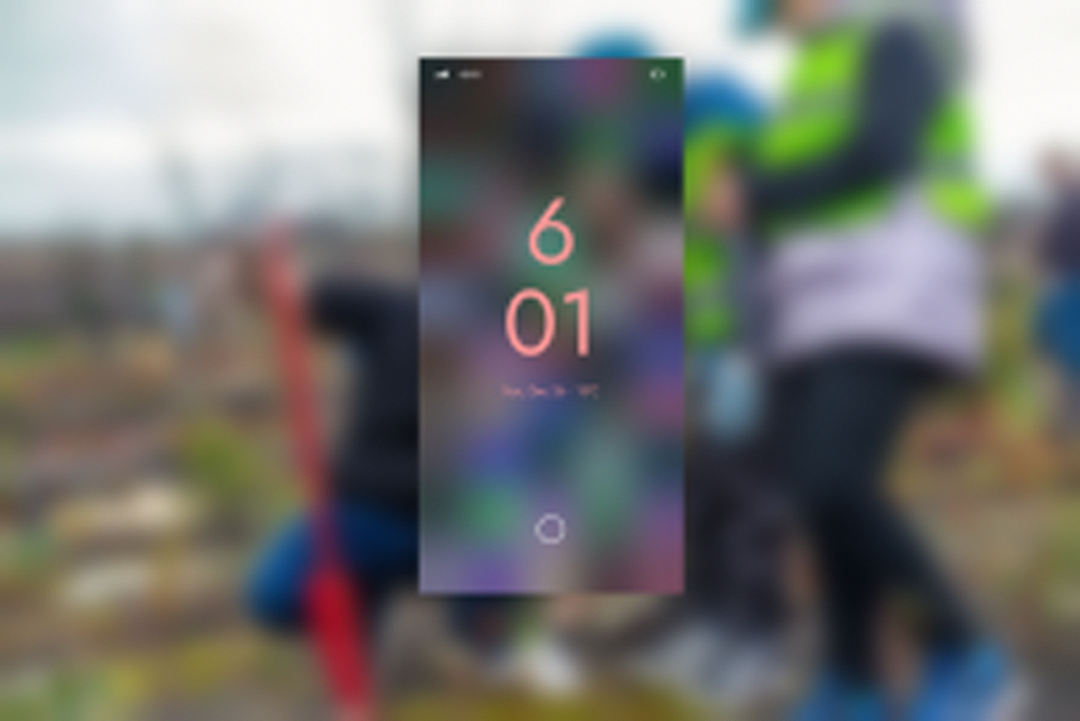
{"hour": 6, "minute": 1}
